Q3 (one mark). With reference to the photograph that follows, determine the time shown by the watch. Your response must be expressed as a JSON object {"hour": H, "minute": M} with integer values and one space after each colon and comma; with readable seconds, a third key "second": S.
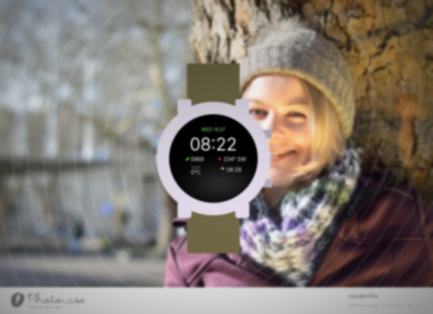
{"hour": 8, "minute": 22}
